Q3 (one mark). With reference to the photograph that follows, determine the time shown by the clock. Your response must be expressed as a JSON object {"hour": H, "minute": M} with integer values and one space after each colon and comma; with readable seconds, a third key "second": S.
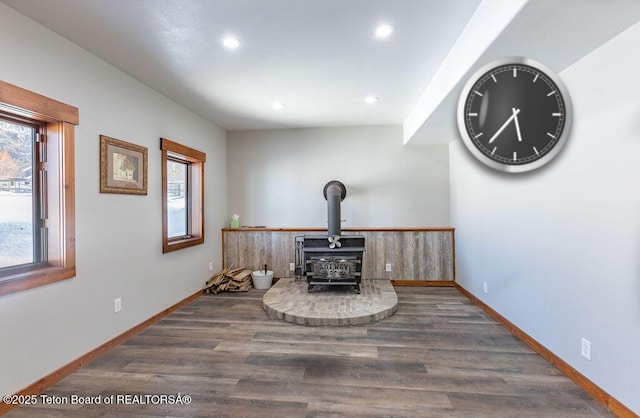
{"hour": 5, "minute": 37}
